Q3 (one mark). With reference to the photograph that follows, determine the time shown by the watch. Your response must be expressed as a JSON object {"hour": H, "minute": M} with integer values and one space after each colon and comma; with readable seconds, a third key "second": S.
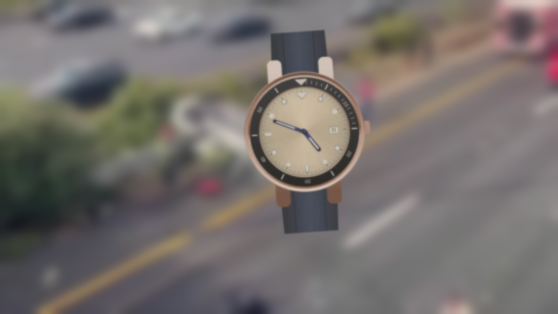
{"hour": 4, "minute": 49}
